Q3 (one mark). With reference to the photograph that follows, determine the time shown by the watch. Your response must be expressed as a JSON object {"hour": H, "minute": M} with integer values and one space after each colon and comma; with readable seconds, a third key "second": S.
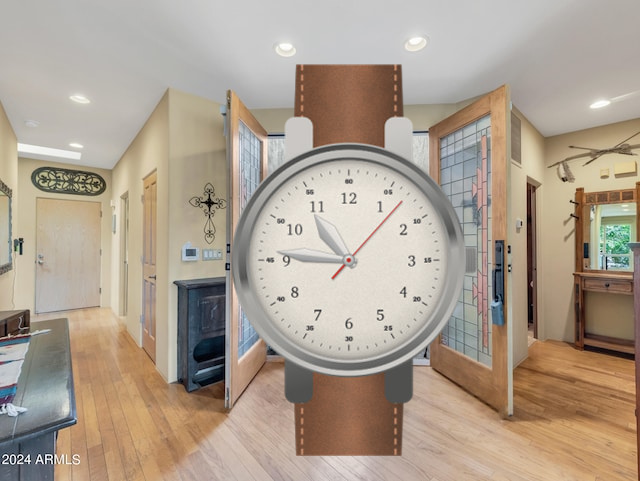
{"hour": 10, "minute": 46, "second": 7}
